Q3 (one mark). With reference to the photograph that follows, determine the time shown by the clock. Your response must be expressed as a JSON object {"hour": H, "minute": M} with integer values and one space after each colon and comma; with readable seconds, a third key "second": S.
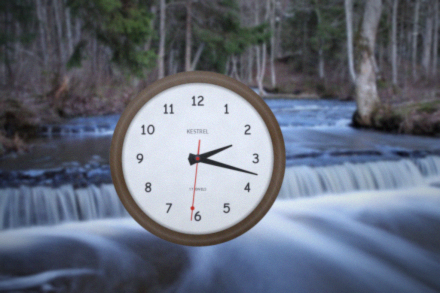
{"hour": 2, "minute": 17, "second": 31}
